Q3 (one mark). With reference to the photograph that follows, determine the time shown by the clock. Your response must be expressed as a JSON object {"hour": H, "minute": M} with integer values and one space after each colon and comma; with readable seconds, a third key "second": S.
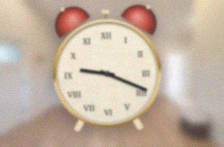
{"hour": 9, "minute": 19}
